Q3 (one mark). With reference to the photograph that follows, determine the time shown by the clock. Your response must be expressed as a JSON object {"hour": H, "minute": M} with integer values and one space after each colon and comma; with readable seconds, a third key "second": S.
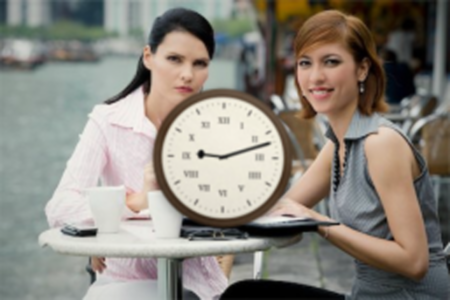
{"hour": 9, "minute": 12}
